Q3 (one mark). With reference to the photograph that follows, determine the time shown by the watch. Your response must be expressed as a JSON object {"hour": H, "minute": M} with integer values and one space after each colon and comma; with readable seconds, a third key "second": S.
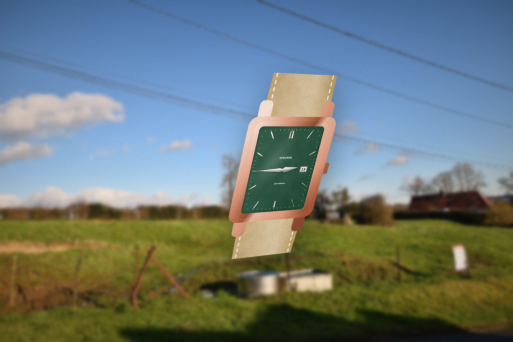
{"hour": 2, "minute": 45}
